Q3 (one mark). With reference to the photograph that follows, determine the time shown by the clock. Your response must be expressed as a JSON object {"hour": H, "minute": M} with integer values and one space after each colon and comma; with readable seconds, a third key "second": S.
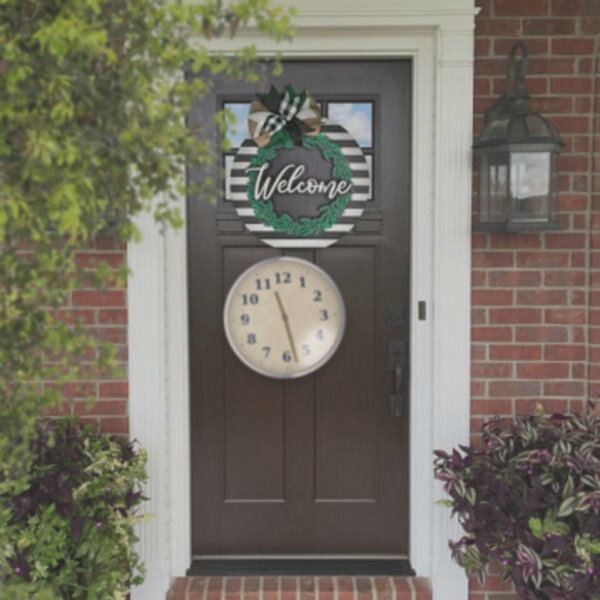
{"hour": 11, "minute": 28}
